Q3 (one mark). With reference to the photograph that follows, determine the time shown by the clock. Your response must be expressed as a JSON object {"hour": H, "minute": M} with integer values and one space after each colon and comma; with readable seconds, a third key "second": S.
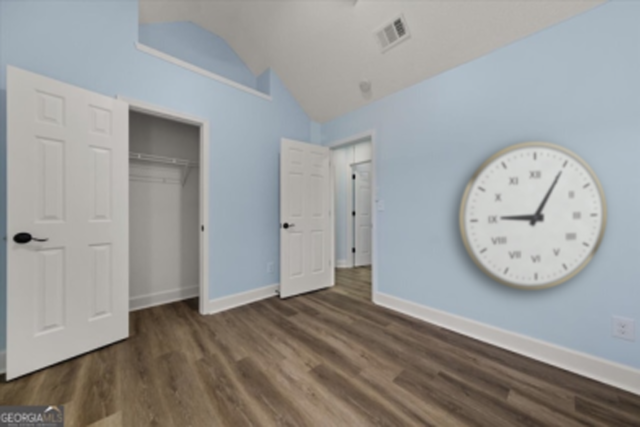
{"hour": 9, "minute": 5}
